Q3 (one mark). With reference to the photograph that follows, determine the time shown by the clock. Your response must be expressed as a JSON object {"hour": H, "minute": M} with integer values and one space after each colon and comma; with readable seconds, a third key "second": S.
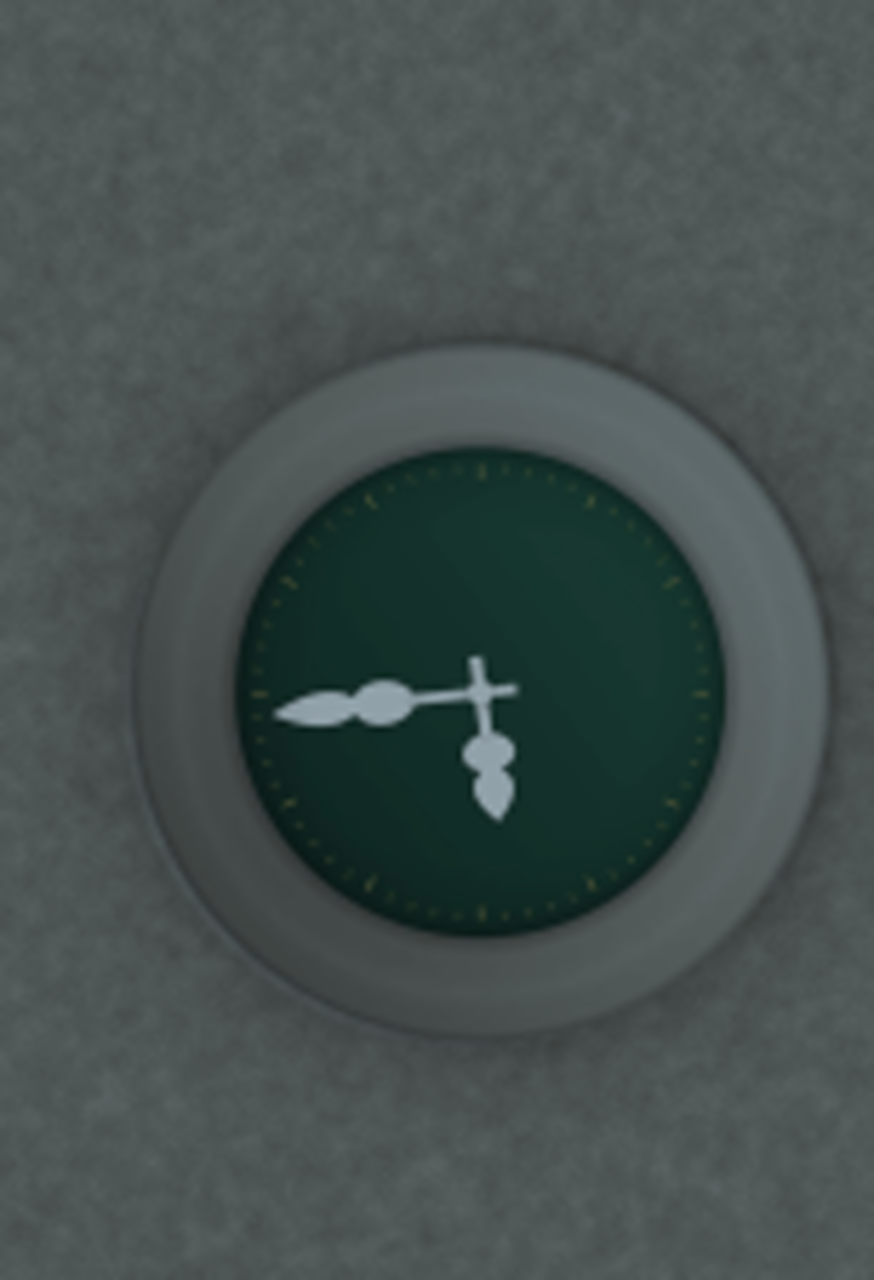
{"hour": 5, "minute": 44}
